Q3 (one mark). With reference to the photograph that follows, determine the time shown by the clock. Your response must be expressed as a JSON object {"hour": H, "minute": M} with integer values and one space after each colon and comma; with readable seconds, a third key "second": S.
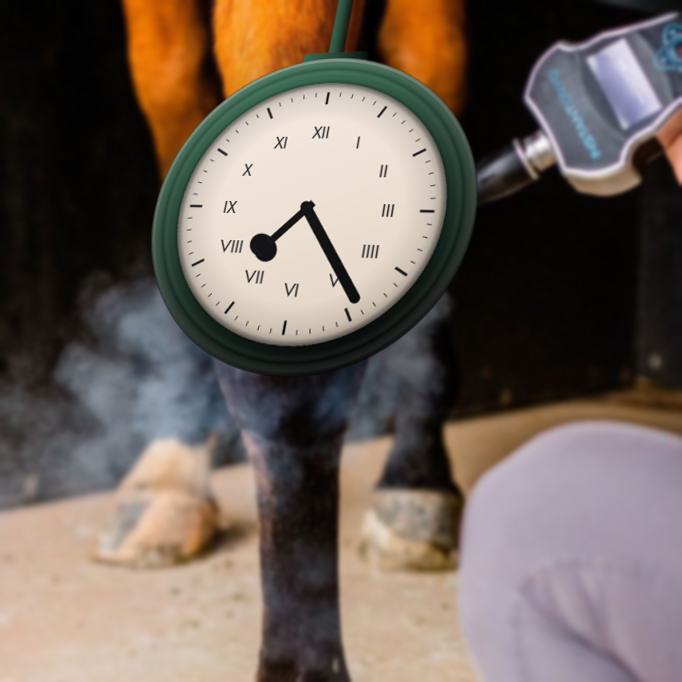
{"hour": 7, "minute": 24}
